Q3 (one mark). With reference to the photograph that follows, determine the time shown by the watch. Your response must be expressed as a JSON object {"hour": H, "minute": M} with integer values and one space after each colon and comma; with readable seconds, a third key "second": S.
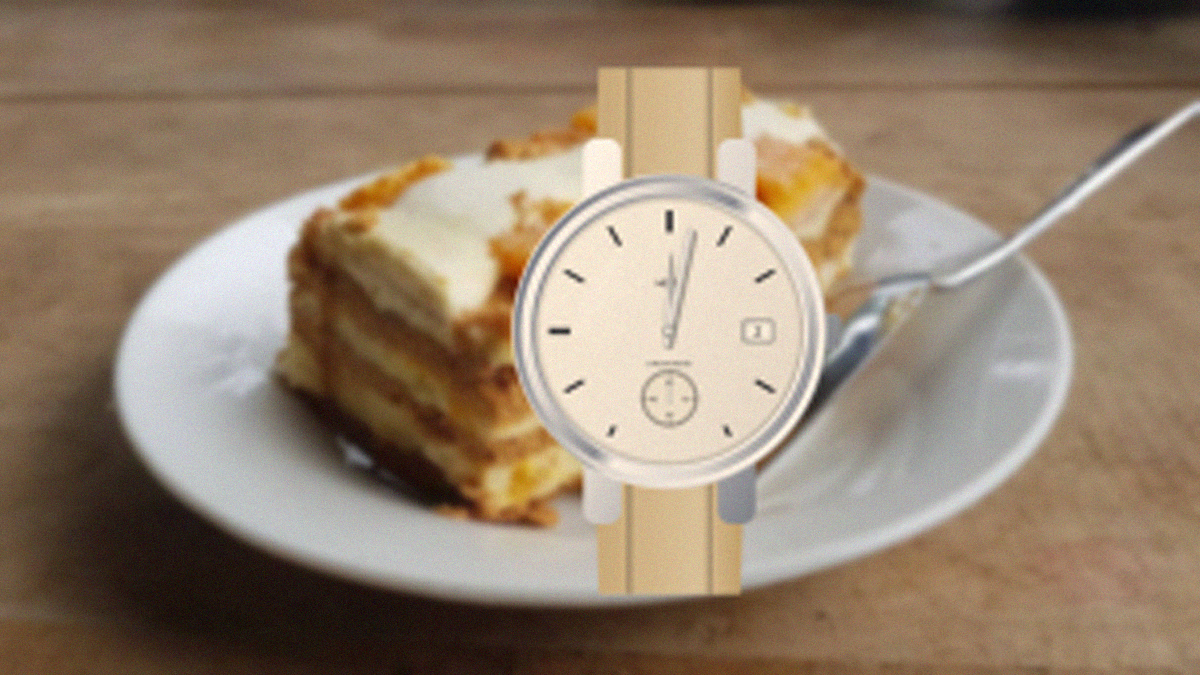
{"hour": 12, "minute": 2}
